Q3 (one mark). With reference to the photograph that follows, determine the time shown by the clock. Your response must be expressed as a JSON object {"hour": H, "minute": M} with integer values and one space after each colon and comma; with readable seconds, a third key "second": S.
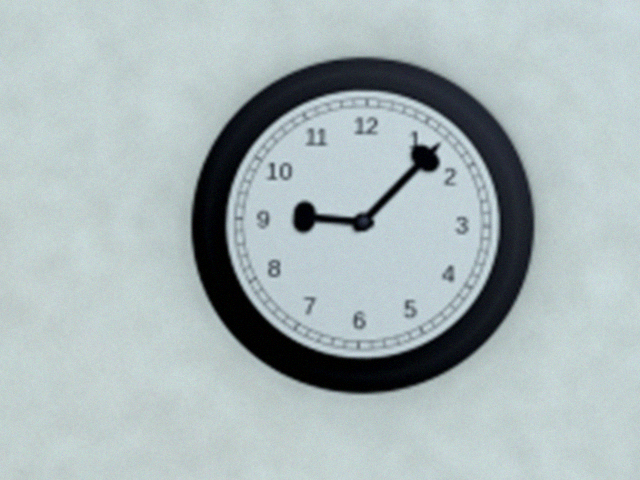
{"hour": 9, "minute": 7}
